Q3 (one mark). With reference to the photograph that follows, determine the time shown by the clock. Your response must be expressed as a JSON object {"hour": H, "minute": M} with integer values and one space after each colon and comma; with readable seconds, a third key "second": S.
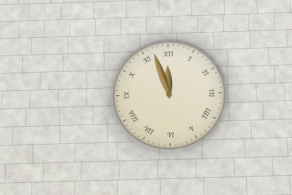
{"hour": 11, "minute": 57}
